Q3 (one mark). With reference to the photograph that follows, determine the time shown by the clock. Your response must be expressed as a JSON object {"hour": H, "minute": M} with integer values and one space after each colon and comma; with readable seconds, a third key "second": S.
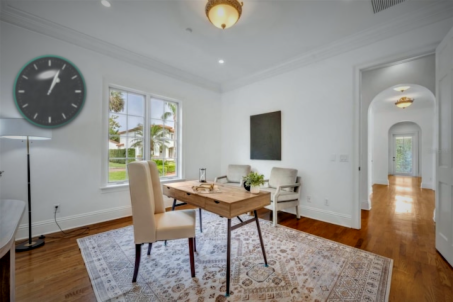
{"hour": 1, "minute": 4}
